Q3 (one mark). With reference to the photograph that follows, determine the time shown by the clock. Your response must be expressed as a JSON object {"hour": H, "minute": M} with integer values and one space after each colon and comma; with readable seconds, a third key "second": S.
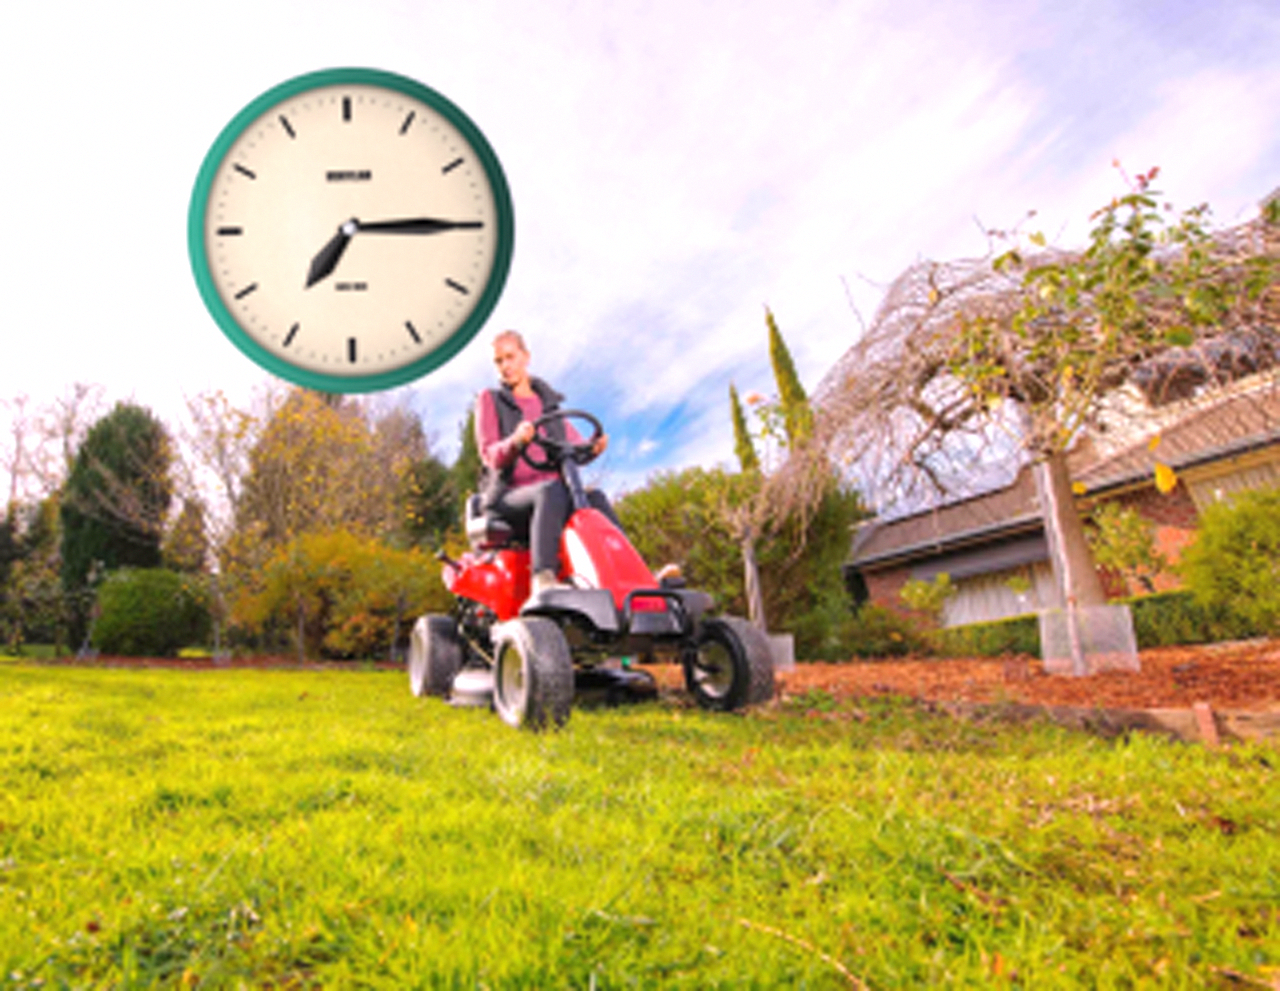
{"hour": 7, "minute": 15}
